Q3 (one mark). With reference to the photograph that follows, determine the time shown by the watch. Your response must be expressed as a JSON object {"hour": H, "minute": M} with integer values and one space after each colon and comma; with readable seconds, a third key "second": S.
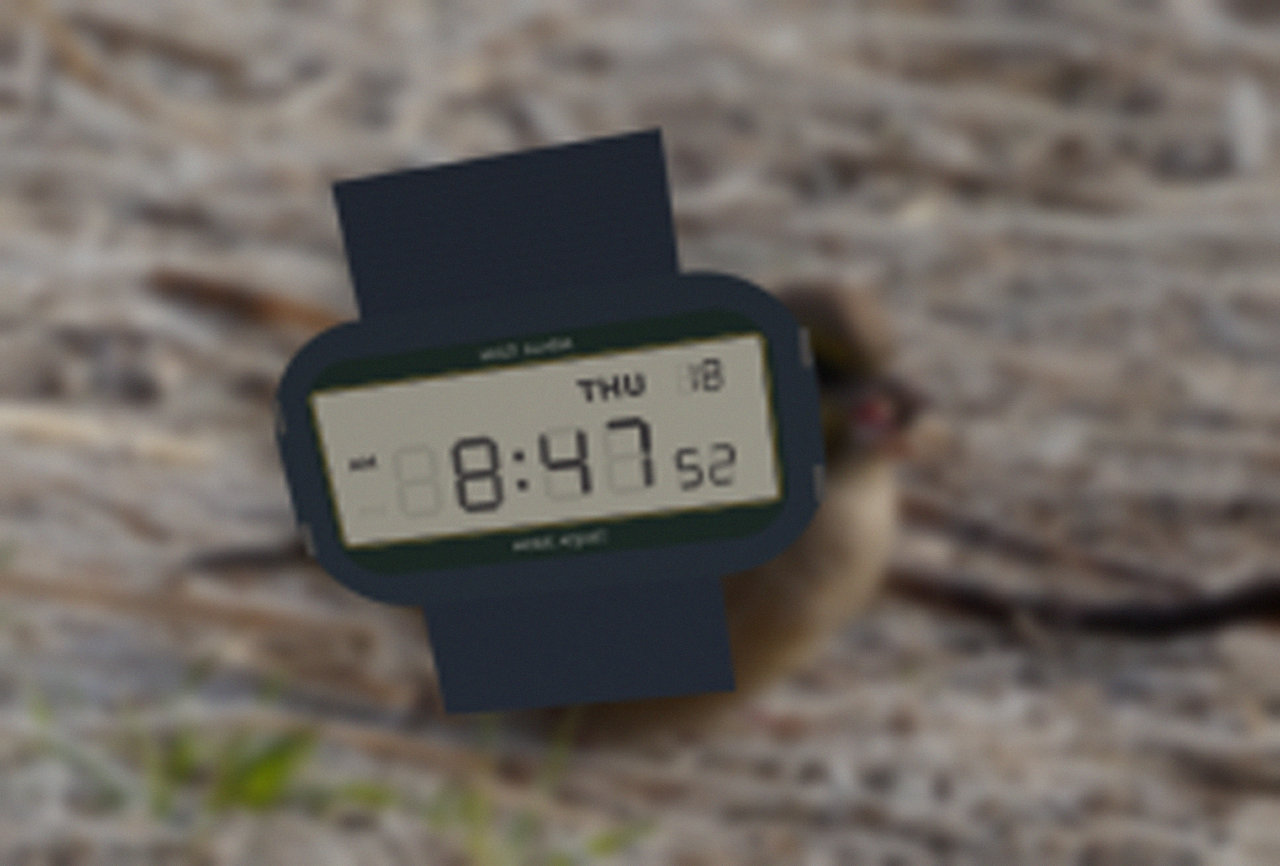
{"hour": 8, "minute": 47, "second": 52}
